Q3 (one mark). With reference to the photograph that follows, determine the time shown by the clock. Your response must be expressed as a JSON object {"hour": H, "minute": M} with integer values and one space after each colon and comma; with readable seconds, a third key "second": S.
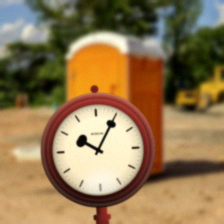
{"hour": 10, "minute": 5}
